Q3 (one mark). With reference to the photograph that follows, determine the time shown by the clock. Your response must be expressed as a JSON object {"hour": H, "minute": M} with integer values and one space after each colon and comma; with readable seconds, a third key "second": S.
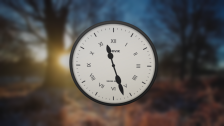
{"hour": 11, "minute": 27}
